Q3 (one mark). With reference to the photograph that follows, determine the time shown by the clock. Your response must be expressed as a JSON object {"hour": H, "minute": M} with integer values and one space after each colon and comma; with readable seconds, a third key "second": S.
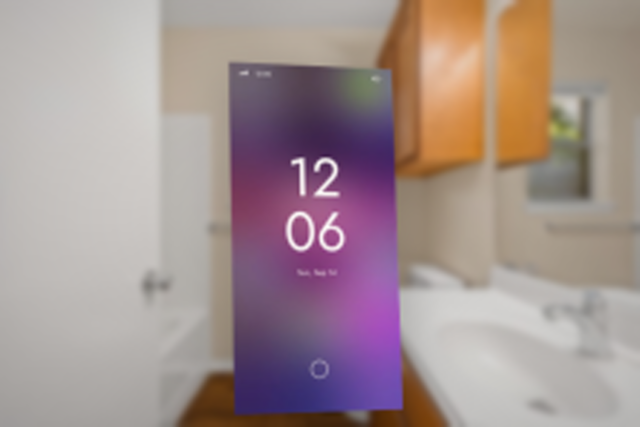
{"hour": 12, "minute": 6}
